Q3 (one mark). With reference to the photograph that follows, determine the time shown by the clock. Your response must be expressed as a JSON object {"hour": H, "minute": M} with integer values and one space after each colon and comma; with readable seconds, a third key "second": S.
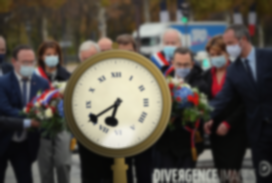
{"hour": 6, "minute": 40}
